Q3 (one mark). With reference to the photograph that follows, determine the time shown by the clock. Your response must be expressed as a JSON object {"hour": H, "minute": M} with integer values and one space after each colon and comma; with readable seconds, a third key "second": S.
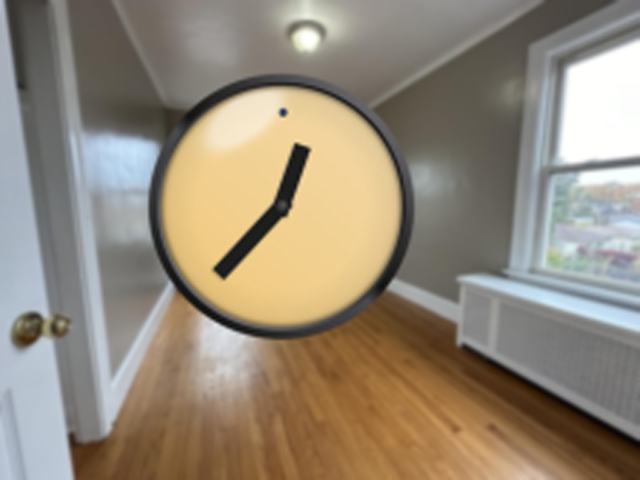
{"hour": 12, "minute": 37}
